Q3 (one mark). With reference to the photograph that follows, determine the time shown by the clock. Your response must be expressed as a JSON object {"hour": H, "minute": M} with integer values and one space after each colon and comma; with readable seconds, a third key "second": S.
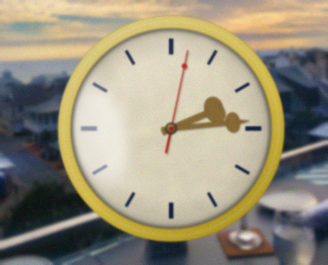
{"hour": 2, "minute": 14, "second": 2}
